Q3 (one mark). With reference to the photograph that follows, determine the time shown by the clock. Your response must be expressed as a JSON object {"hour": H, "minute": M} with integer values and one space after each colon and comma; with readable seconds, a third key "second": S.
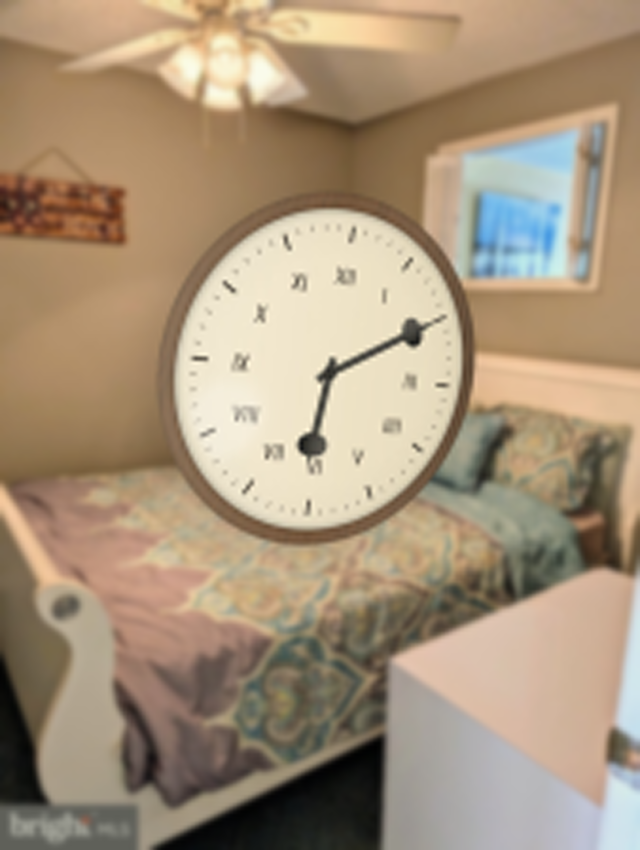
{"hour": 6, "minute": 10}
